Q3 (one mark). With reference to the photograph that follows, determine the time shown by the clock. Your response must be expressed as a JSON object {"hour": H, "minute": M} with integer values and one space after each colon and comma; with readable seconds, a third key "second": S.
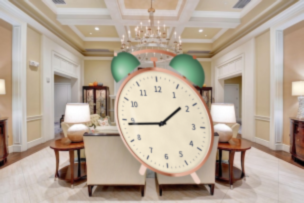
{"hour": 1, "minute": 44}
